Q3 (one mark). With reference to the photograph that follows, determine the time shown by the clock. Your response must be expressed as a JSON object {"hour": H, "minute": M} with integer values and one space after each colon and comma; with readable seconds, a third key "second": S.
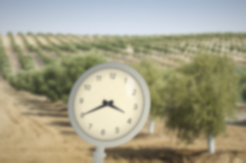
{"hour": 3, "minute": 40}
